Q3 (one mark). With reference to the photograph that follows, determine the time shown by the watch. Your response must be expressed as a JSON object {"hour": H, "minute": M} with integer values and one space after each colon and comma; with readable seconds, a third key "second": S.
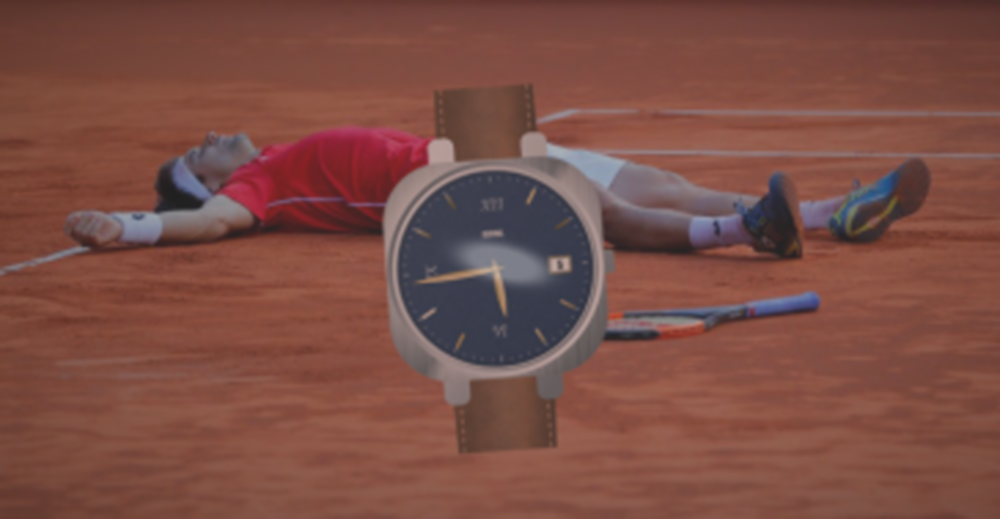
{"hour": 5, "minute": 44}
